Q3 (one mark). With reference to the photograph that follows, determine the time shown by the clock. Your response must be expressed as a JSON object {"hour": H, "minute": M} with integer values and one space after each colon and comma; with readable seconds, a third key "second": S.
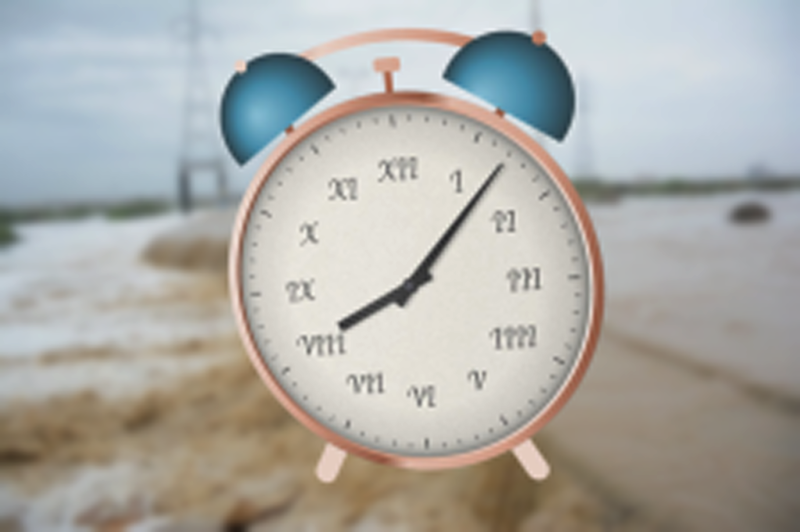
{"hour": 8, "minute": 7}
